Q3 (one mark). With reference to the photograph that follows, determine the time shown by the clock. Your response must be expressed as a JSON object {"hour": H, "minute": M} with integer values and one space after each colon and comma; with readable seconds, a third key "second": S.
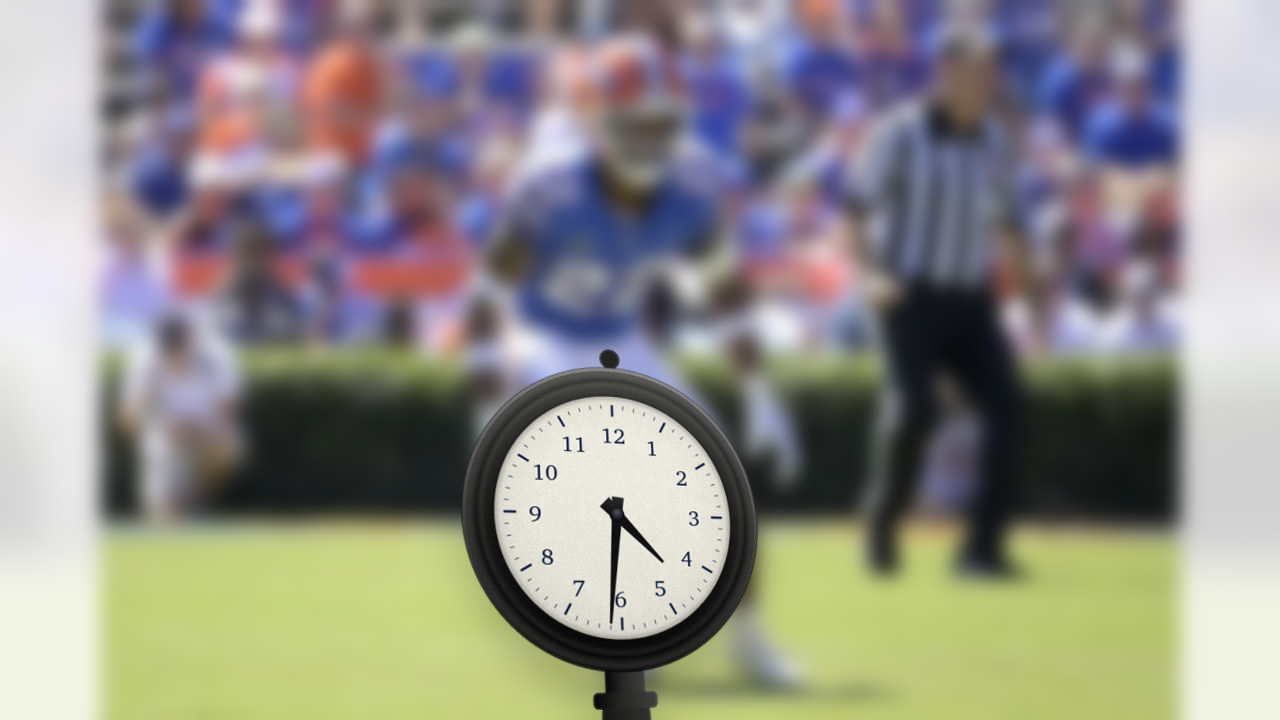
{"hour": 4, "minute": 31}
